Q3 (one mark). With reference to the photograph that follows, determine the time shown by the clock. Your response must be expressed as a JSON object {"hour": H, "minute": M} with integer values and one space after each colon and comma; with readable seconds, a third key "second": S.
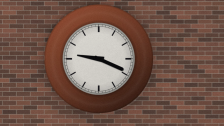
{"hour": 9, "minute": 19}
